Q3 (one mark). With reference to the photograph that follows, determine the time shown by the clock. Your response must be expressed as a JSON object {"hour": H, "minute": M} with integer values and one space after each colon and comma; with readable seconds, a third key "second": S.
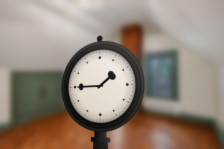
{"hour": 1, "minute": 45}
